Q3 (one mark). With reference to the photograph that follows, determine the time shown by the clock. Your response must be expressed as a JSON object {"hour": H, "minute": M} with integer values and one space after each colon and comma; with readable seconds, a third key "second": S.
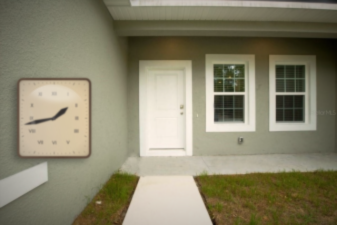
{"hour": 1, "minute": 43}
